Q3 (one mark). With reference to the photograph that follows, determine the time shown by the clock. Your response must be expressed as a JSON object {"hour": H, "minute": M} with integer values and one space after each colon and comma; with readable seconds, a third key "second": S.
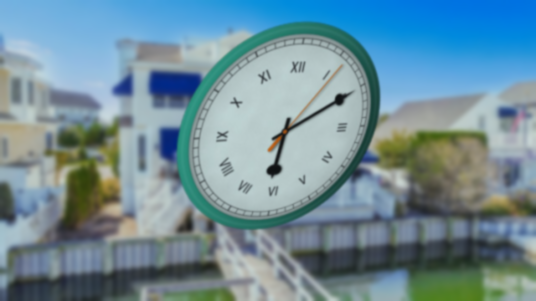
{"hour": 6, "minute": 10, "second": 6}
